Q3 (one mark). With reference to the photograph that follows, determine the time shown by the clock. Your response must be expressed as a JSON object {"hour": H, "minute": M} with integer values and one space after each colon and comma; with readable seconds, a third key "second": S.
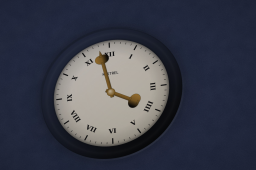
{"hour": 3, "minute": 58}
